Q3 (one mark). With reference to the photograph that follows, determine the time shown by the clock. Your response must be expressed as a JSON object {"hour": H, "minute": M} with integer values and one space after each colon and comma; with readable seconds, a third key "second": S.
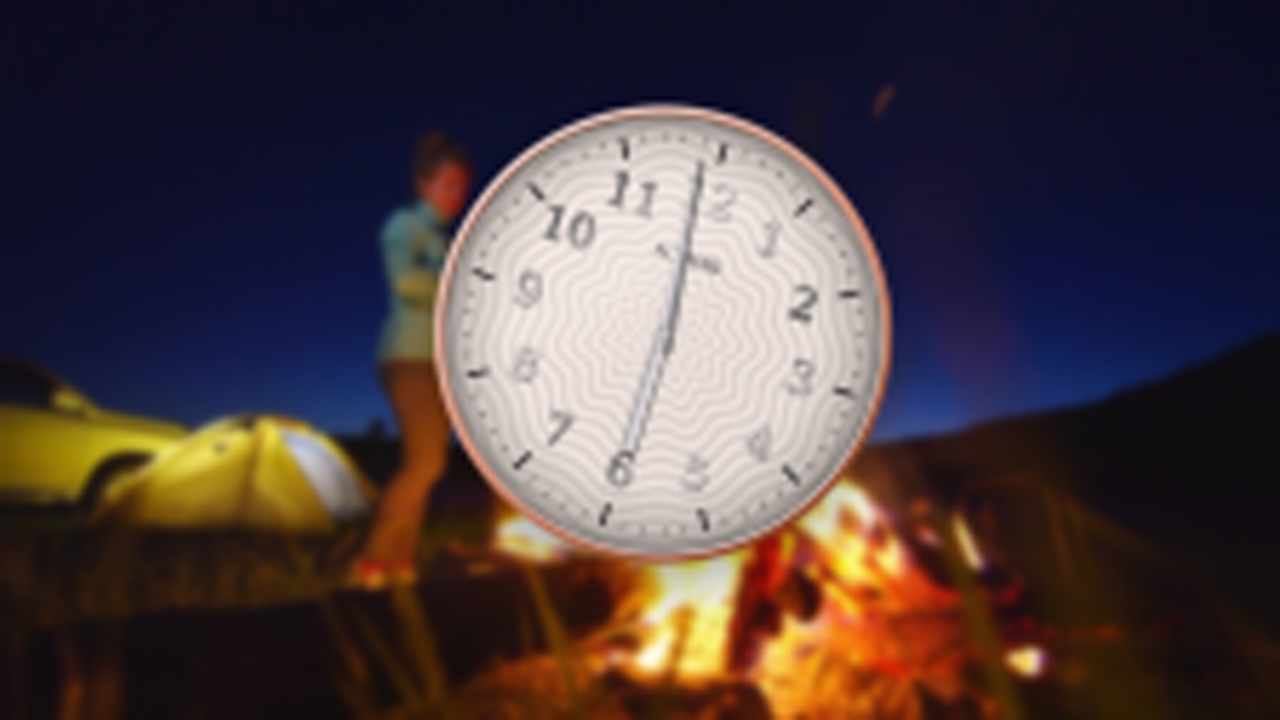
{"hour": 5, "minute": 59}
